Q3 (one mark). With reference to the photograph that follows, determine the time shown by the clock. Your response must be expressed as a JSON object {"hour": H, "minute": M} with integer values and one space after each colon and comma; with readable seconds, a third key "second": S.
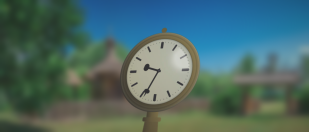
{"hour": 9, "minute": 34}
